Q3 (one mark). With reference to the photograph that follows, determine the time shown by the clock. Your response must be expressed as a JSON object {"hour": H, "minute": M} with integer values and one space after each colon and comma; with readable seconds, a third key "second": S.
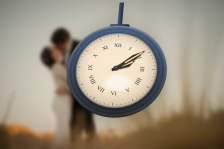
{"hour": 2, "minute": 9}
